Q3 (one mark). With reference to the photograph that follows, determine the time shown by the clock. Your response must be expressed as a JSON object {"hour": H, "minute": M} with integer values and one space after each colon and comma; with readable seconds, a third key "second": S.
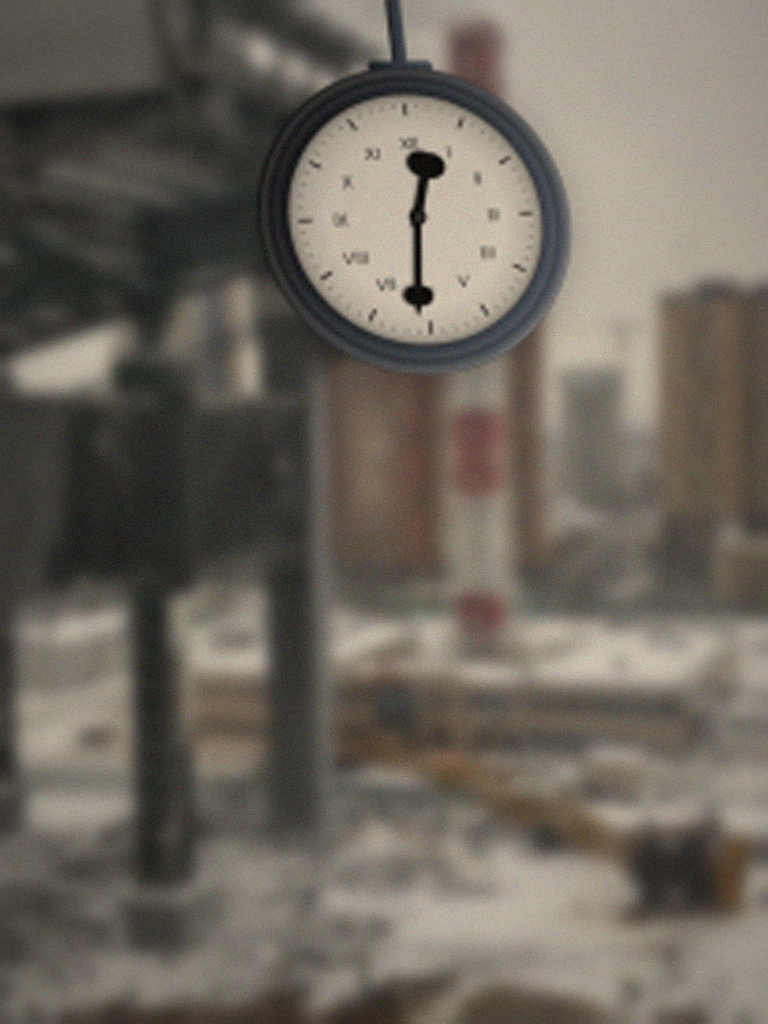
{"hour": 12, "minute": 31}
